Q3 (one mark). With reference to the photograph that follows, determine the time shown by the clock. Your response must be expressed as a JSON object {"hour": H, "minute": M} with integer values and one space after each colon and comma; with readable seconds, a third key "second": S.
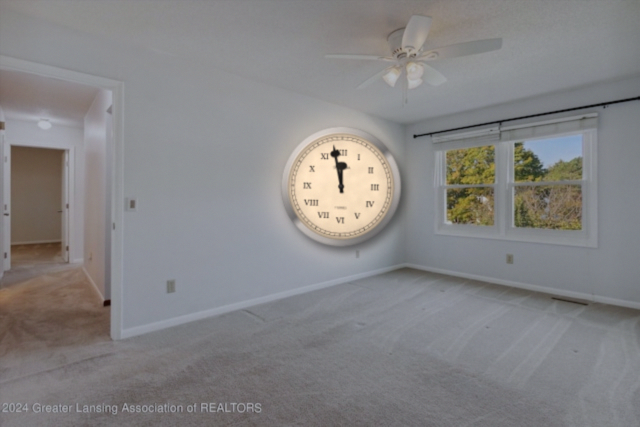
{"hour": 11, "minute": 58}
